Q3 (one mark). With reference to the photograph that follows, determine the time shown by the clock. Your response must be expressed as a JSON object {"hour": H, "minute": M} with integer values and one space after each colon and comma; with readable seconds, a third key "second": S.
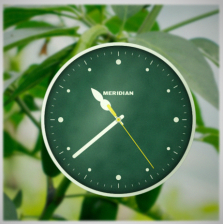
{"hour": 10, "minute": 38, "second": 24}
